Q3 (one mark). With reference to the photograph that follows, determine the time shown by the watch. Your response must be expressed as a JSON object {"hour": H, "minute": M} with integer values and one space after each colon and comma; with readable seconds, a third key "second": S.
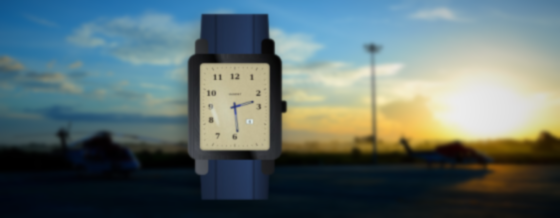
{"hour": 2, "minute": 29}
